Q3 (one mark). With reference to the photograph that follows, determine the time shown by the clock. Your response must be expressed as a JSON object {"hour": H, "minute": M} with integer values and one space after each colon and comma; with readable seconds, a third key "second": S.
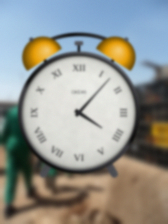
{"hour": 4, "minute": 7}
